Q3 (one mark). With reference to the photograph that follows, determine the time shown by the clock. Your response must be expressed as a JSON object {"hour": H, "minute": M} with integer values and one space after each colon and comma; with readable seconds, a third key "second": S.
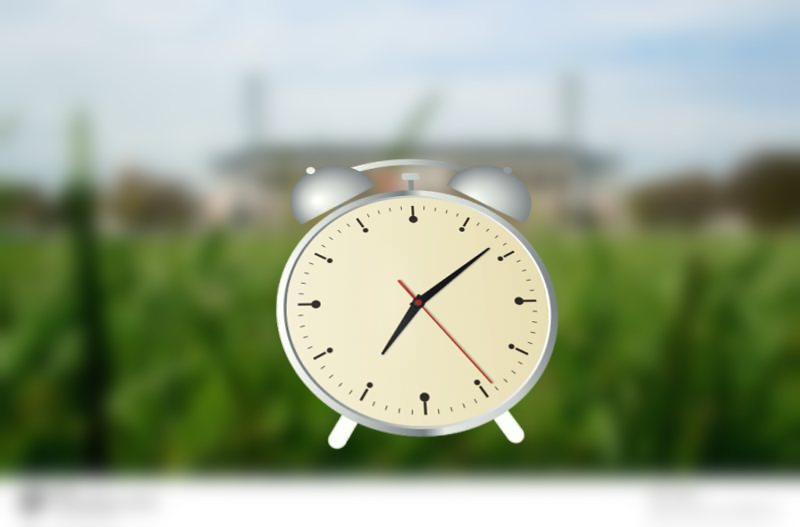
{"hour": 7, "minute": 8, "second": 24}
